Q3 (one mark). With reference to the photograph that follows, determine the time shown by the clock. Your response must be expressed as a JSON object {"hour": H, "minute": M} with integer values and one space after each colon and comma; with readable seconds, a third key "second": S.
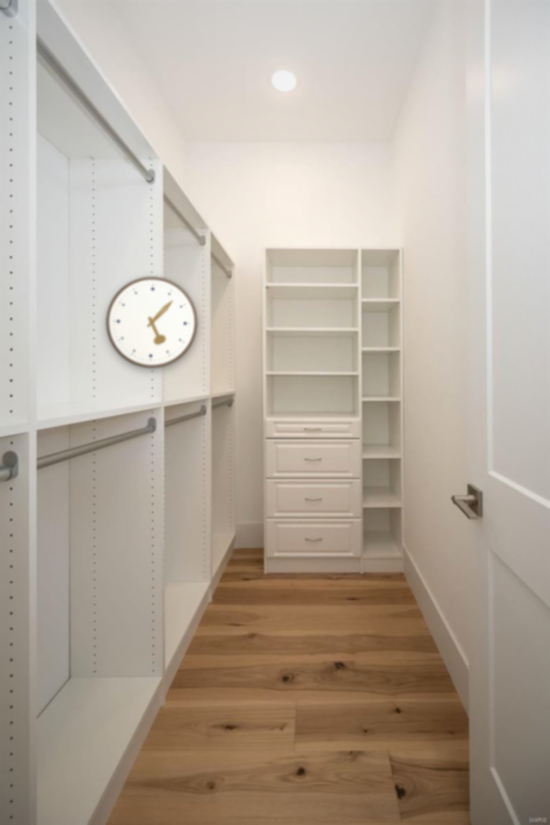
{"hour": 5, "minute": 7}
